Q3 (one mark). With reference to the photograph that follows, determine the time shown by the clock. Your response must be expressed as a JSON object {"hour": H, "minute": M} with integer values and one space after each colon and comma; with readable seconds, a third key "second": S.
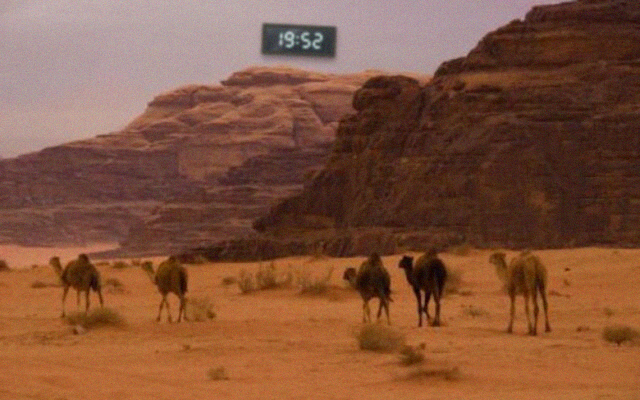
{"hour": 19, "minute": 52}
